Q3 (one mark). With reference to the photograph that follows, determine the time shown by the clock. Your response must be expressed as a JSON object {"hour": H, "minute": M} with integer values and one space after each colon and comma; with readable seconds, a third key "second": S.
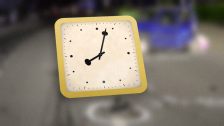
{"hour": 8, "minute": 3}
